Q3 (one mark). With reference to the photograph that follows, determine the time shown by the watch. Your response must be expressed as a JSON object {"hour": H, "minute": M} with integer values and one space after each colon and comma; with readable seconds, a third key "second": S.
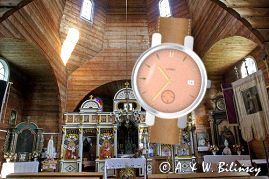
{"hour": 10, "minute": 36}
